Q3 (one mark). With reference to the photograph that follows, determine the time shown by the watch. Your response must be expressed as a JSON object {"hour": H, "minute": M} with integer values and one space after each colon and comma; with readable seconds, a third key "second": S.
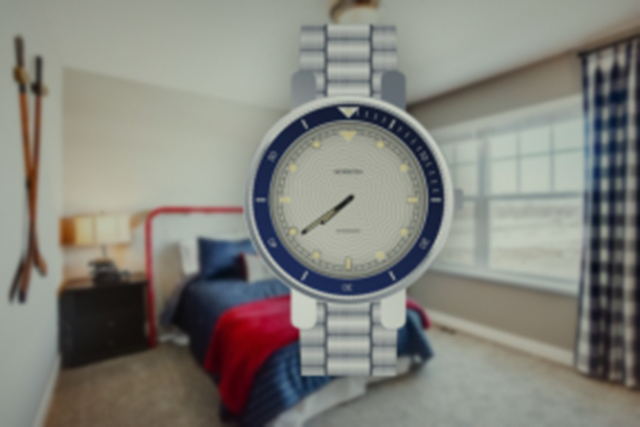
{"hour": 7, "minute": 39}
